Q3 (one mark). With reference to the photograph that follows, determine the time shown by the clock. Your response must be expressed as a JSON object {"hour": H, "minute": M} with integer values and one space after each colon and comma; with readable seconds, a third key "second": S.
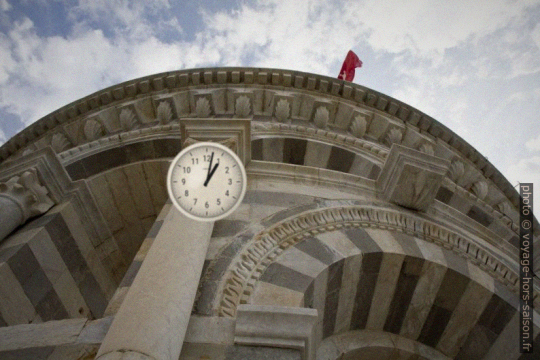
{"hour": 1, "minute": 2}
